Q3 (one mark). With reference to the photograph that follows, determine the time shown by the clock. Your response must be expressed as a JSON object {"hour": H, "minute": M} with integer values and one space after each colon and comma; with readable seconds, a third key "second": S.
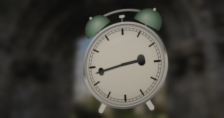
{"hour": 2, "minute": 43}
